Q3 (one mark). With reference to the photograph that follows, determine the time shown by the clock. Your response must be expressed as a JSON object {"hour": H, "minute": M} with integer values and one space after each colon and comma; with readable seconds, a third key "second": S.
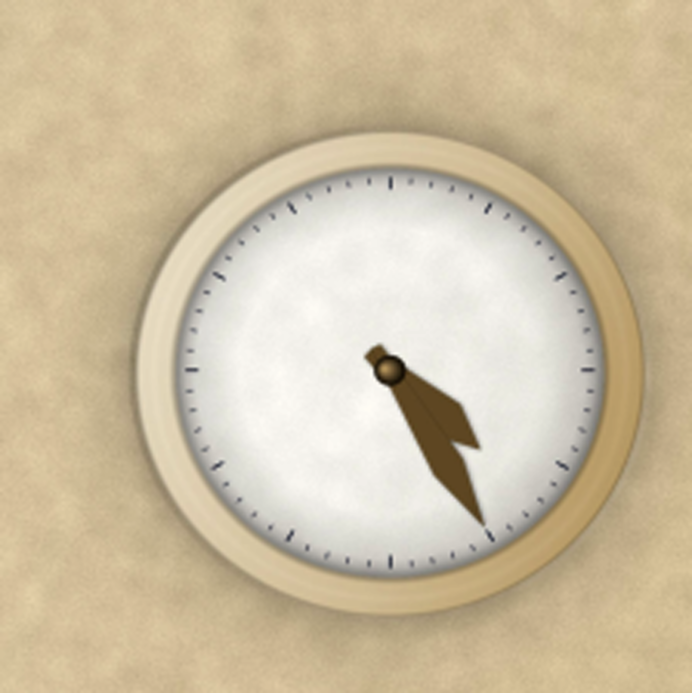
{"hour": 4, "minute": 25}
